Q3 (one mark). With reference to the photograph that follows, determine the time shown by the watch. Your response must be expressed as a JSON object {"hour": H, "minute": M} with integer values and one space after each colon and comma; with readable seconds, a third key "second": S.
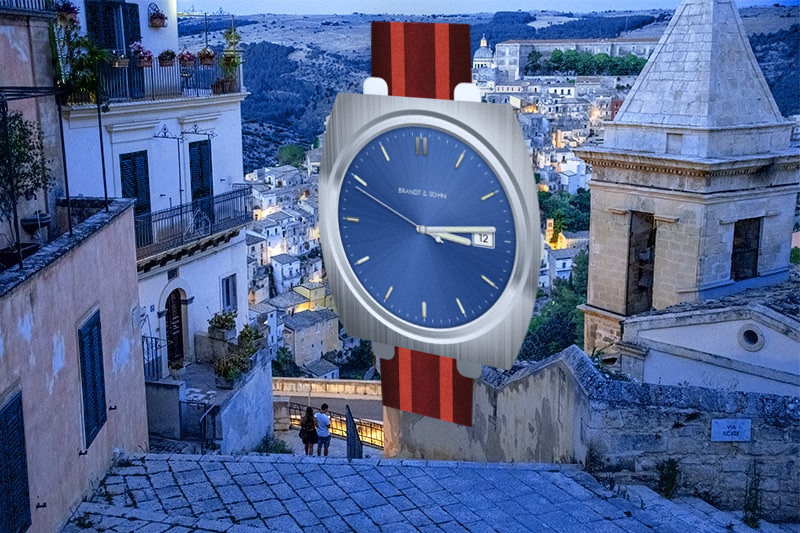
{"hour": 3, "minute": 13, "second": 49}
